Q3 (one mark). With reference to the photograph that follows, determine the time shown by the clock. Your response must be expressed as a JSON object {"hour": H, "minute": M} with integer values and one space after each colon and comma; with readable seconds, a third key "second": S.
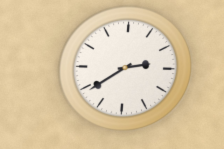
{"hour": 2, "minute": 39}
